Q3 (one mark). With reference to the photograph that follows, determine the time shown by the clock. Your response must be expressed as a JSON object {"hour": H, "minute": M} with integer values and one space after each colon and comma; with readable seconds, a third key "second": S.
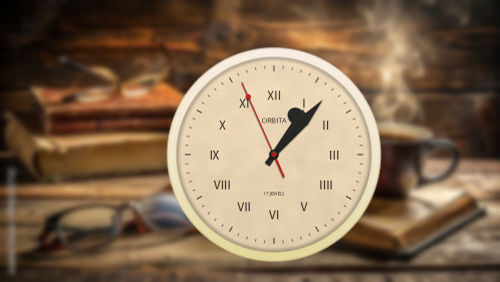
{"hour": 1, "minute": 6, "second": 56}
